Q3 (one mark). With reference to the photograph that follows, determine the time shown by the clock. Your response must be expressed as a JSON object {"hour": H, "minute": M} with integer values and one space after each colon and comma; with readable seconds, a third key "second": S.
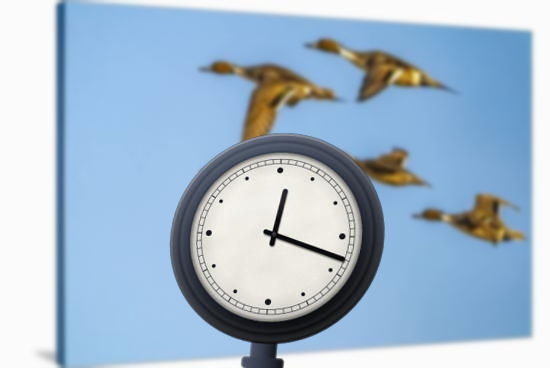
{"hour": 12, "minute": 18}
